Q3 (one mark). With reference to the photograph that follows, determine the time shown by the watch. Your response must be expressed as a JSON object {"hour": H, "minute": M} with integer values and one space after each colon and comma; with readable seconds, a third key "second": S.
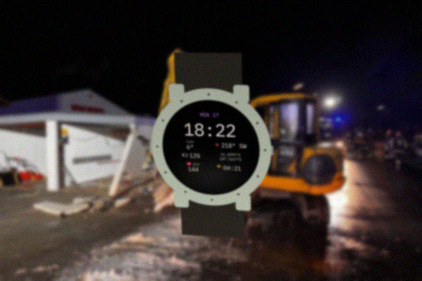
{"hour": 18, "minute": 22}
